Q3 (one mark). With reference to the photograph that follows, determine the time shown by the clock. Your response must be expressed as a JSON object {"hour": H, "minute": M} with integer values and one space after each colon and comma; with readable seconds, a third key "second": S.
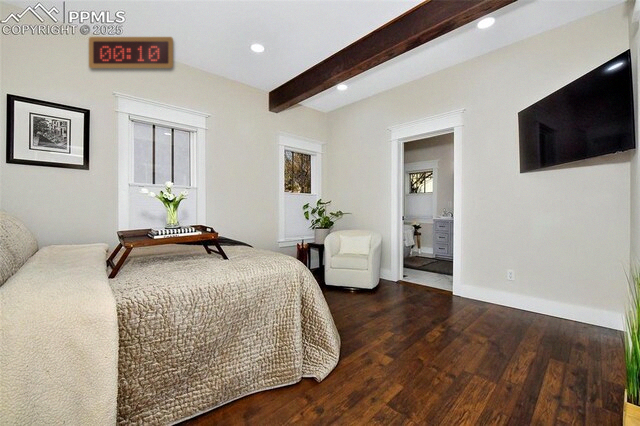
{"hour": 0, "minute": 10}
